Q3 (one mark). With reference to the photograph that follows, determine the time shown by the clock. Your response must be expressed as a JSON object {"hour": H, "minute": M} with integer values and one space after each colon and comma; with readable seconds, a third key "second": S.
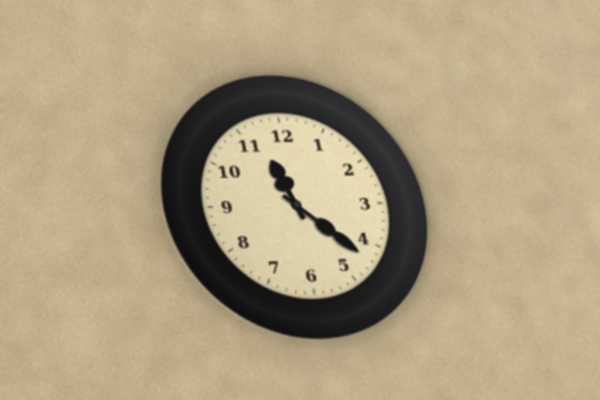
{"hour": 11, "minute": 22}
